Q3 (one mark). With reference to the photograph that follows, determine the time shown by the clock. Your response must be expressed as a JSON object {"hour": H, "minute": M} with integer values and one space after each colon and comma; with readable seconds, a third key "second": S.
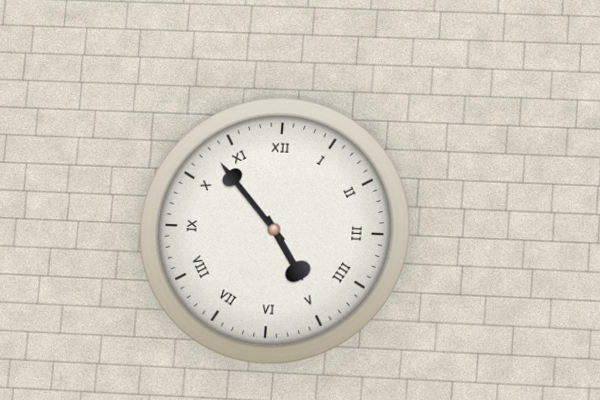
{"hour": 4, "minute": 53}
